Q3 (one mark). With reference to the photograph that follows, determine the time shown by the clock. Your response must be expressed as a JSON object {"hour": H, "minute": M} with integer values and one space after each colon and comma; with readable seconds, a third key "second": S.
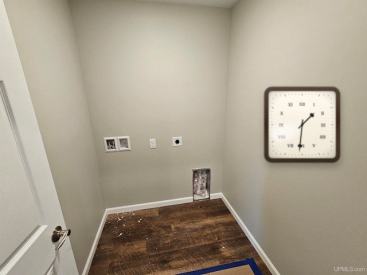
{"hour": 1, "minute": 31}
